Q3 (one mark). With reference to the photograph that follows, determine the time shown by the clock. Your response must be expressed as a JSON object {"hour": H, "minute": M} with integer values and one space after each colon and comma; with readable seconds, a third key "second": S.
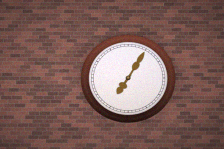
{"hour": 7, "minute": 5}
